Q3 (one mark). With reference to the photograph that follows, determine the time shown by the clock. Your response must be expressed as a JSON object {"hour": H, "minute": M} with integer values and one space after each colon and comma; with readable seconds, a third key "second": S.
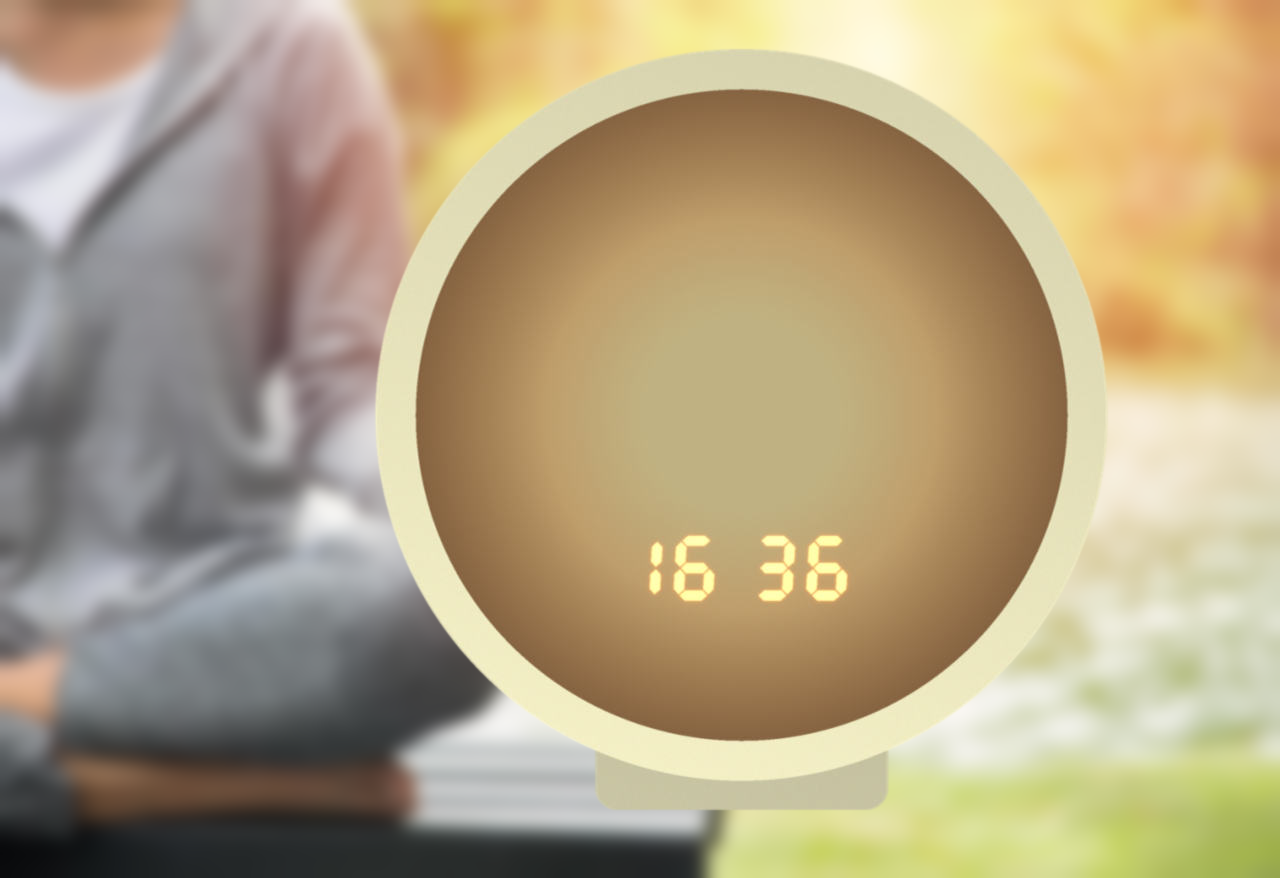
{"hour": 16, "minute": 36}
